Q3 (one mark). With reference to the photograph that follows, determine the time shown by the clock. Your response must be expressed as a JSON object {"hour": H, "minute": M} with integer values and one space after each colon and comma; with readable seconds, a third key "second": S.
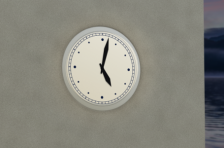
{"hour": 5, "minute": 2}
